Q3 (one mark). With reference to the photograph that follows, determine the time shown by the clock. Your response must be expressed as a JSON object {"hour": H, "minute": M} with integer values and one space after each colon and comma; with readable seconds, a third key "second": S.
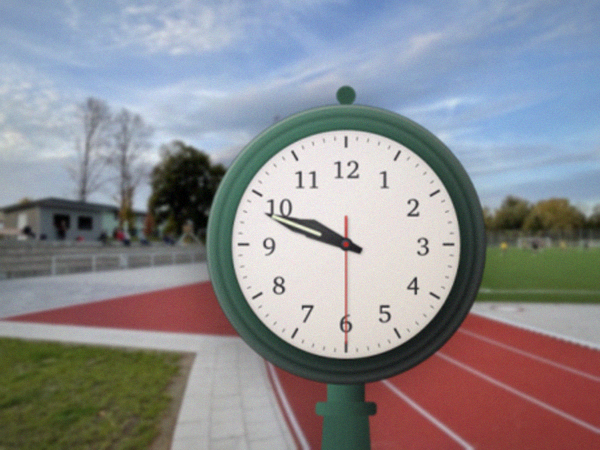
{"hour": 9, "minute": 48, "second": 30}
